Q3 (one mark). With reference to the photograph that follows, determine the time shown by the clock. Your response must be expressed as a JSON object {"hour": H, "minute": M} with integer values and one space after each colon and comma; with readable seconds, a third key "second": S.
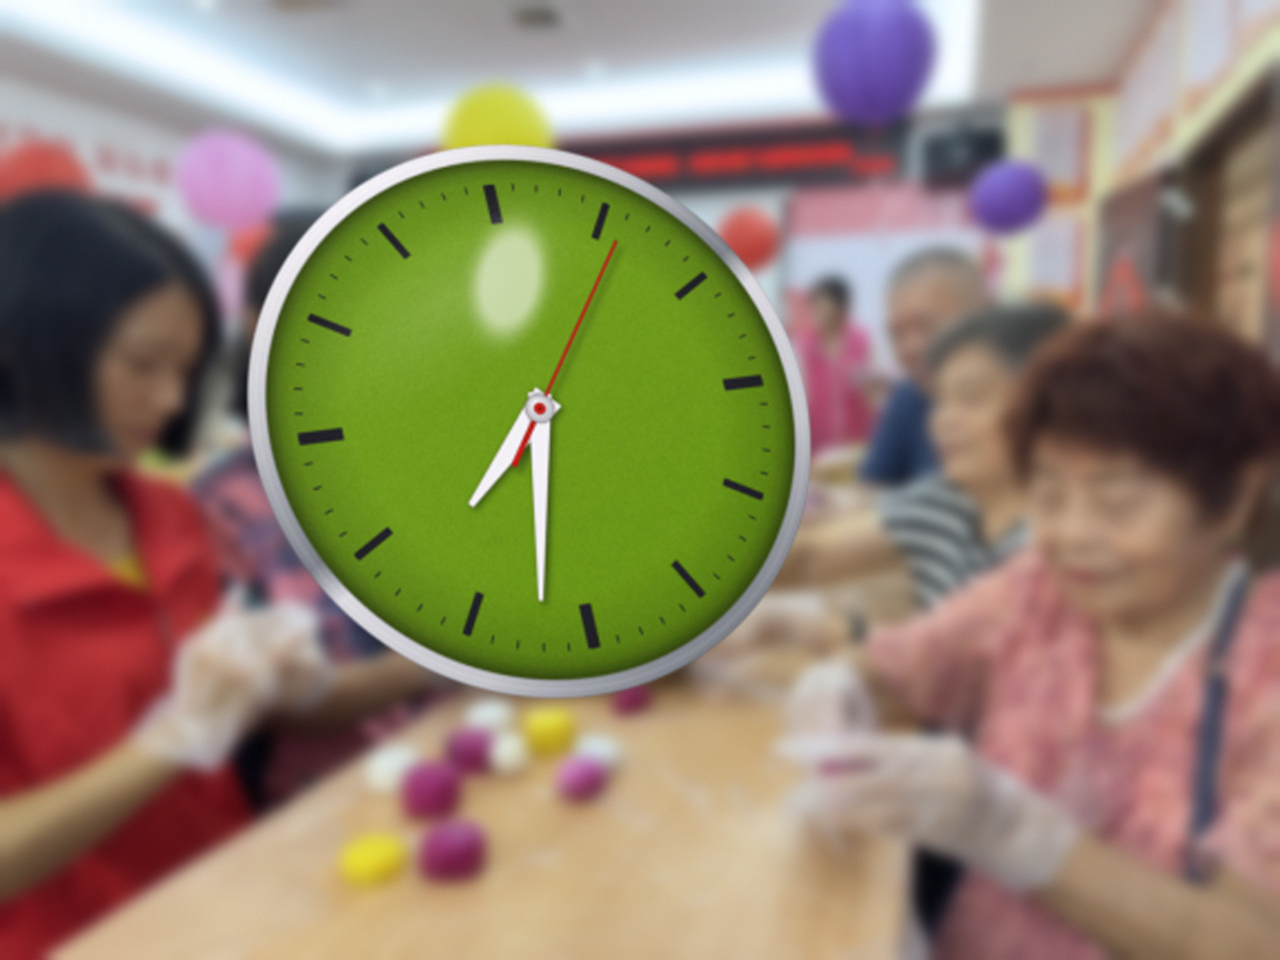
{"hour": 7, "minute": 32, "second": 6}
